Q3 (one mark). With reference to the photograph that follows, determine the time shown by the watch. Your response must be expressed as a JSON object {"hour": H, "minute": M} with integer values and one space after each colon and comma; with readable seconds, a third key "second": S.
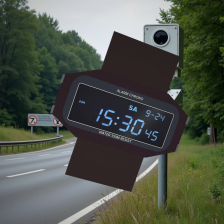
{"hour": 15, "minute": 30, "second": 45}
